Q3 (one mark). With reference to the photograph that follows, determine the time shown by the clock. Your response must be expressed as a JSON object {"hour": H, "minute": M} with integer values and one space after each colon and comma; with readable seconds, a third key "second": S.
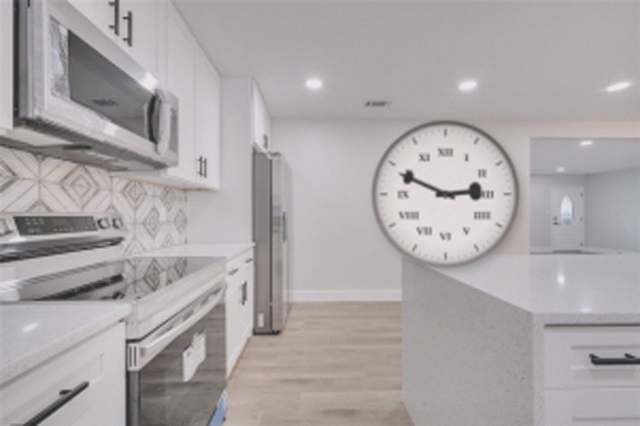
{"hour": 2, "minute": 49}
